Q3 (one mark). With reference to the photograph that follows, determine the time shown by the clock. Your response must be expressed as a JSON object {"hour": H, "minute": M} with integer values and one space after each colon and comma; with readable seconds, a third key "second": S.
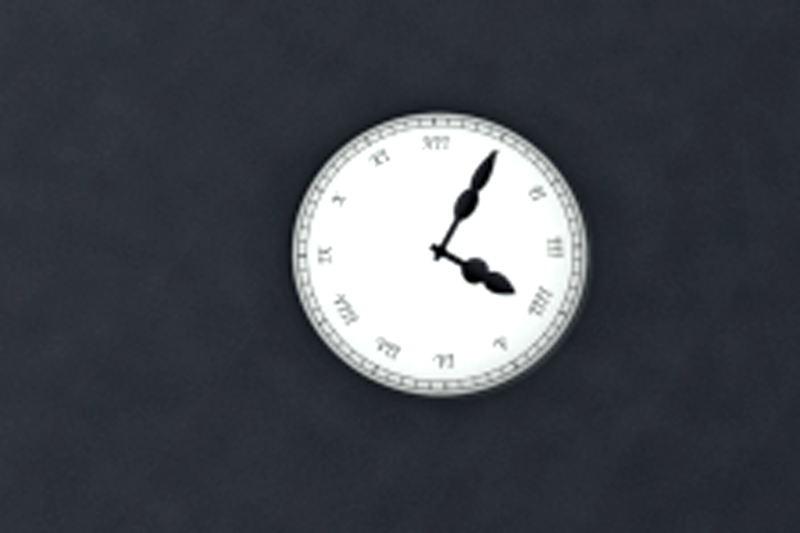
{"hour": 4, "minute": 5}
